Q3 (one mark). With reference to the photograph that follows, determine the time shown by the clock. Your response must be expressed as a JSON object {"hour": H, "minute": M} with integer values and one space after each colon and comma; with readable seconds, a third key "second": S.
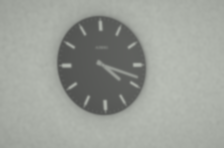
{"hour": 4, "minute": 18}
